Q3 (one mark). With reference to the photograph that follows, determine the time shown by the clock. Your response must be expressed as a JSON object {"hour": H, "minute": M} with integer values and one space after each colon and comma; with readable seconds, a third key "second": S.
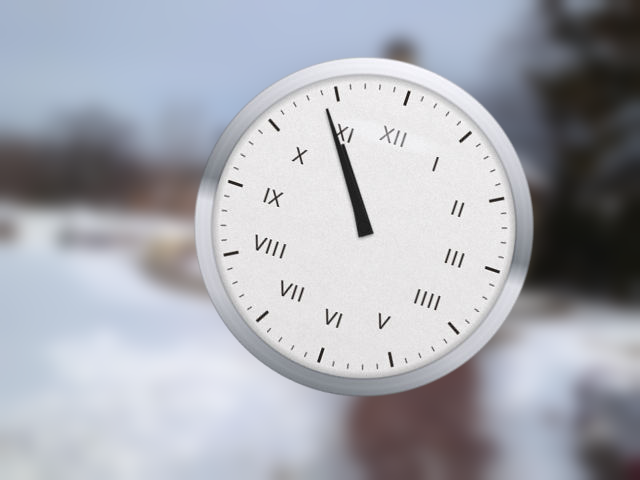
{"hour": 10, "minute": 54}
